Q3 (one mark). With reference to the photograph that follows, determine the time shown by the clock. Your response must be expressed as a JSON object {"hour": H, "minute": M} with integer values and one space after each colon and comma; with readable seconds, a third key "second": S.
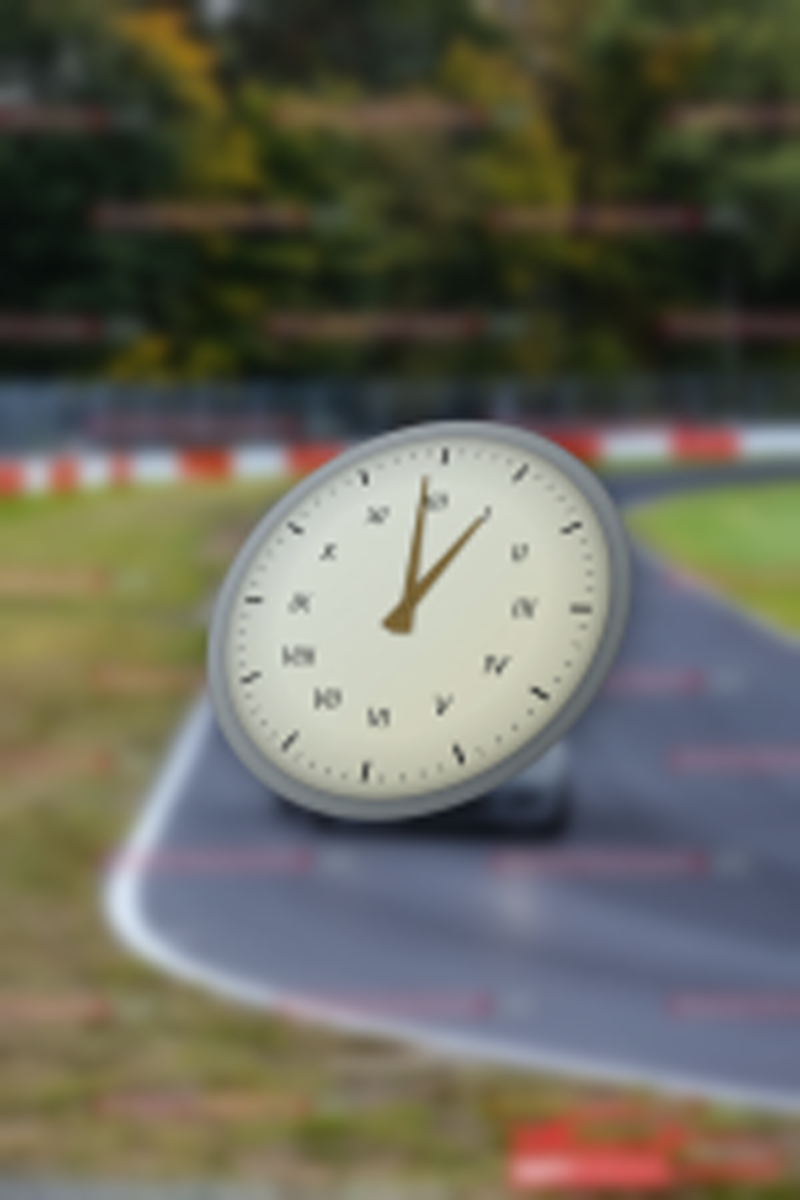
{"hour": 12, "minute": 59}
